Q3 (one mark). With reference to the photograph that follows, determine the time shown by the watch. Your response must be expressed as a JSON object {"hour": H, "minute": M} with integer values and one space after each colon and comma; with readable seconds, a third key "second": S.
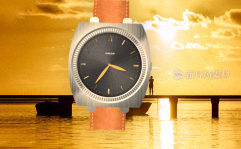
{"hour": 3, "minute": 36}
